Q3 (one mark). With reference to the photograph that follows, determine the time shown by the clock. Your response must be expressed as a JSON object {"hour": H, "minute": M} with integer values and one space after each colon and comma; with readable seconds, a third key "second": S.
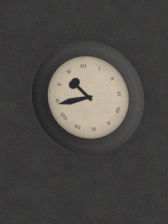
{"hour": 10, "minute": 44}
